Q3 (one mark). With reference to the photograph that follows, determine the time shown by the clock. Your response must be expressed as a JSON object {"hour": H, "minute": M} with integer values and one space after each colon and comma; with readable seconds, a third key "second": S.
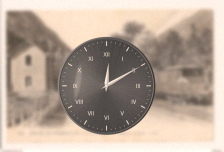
{"hour": 12, "minute": 10}
